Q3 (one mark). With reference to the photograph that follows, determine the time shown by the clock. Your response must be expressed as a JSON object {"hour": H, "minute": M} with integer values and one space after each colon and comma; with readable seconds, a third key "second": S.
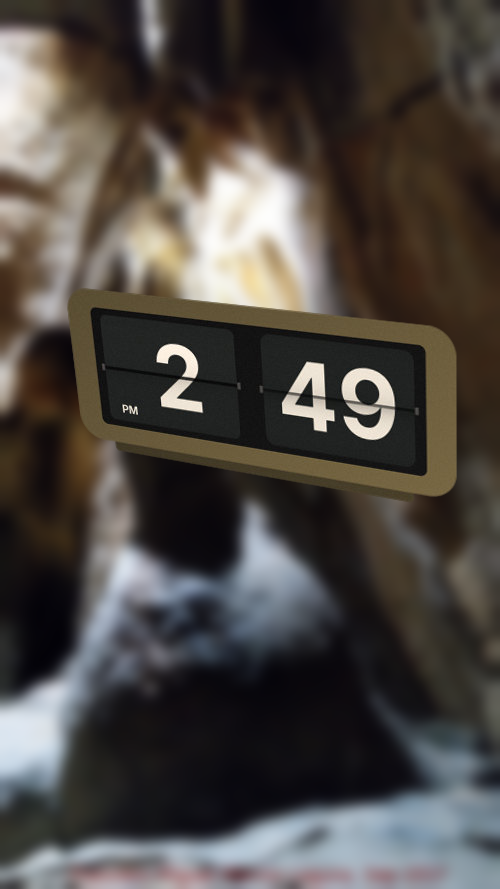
{"hour": 2, "minute": 49}
